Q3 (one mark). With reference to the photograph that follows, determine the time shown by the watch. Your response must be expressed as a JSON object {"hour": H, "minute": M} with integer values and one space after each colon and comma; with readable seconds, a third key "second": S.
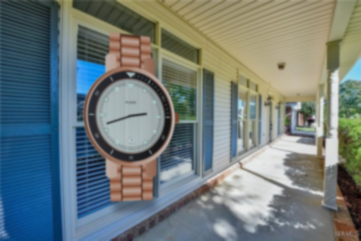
{"hour": 2, "minute": 42}
